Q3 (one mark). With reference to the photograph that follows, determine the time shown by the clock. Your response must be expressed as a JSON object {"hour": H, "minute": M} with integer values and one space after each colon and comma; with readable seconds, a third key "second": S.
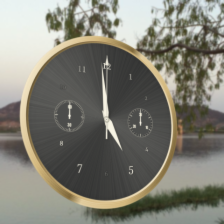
{"hour": 4, "minute": 59}
